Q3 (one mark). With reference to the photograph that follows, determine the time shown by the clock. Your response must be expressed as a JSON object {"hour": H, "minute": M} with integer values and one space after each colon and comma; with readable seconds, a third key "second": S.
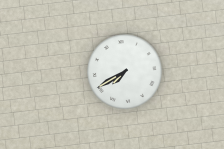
{"hour": 7, "minute": 41}
